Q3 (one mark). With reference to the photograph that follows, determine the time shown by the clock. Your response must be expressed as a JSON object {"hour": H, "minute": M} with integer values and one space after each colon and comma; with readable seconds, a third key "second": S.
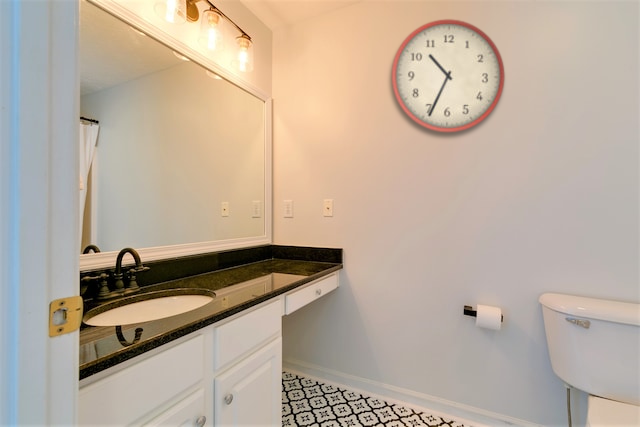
{"hour": 10, "minute": 34}
